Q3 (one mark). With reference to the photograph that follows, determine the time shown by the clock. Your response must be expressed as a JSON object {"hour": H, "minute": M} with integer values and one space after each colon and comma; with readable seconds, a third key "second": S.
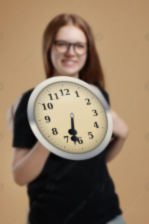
{"hour": 6, "minute": 32}
